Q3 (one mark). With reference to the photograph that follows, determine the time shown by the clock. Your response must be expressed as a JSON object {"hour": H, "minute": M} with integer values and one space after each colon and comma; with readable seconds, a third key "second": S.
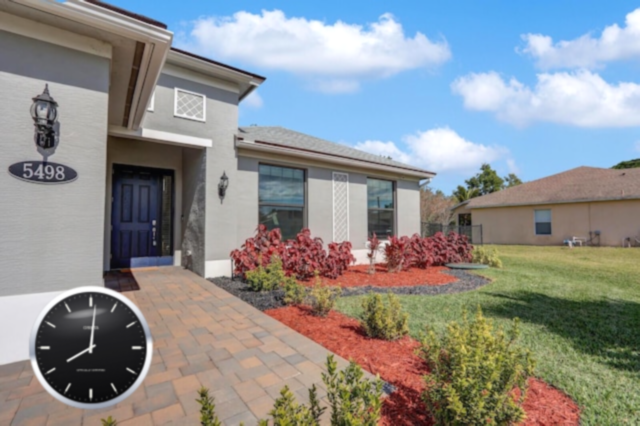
{"hour": 8, "minute": 1}
